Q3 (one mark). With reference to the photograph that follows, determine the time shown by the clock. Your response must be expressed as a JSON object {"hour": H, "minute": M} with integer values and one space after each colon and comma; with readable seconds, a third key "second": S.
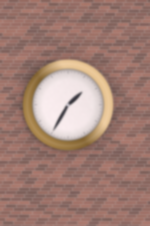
{"hour": 1, "minute": 35}
